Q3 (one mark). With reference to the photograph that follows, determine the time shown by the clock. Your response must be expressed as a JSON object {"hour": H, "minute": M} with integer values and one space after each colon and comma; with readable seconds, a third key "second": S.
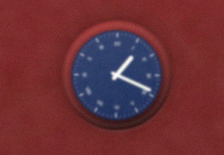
{"hour": 1, "minute": 19}
